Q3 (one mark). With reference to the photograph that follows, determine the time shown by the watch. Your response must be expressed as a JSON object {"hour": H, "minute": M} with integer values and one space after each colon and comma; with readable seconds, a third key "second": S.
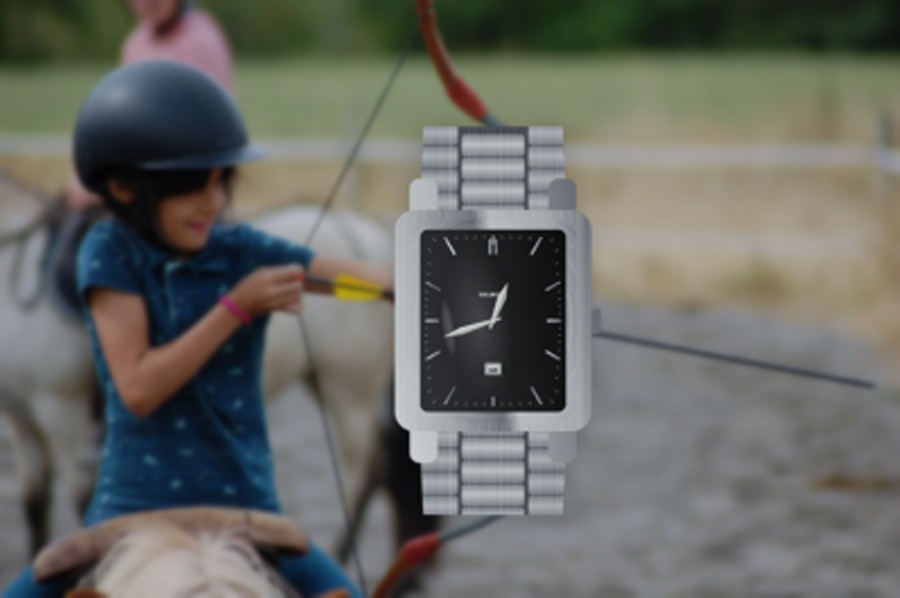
{"hour": 12, "minute": 42}
